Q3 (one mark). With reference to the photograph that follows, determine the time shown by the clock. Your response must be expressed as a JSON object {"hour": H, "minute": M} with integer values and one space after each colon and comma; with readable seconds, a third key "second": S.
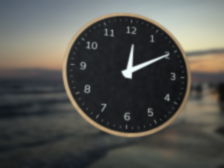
{"hour": 12, "minute": 10}
